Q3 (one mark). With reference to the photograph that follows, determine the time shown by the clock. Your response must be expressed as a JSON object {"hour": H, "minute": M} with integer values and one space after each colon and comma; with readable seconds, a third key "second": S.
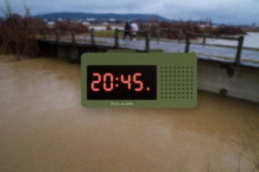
{"hour": 20, "minute": 45}
